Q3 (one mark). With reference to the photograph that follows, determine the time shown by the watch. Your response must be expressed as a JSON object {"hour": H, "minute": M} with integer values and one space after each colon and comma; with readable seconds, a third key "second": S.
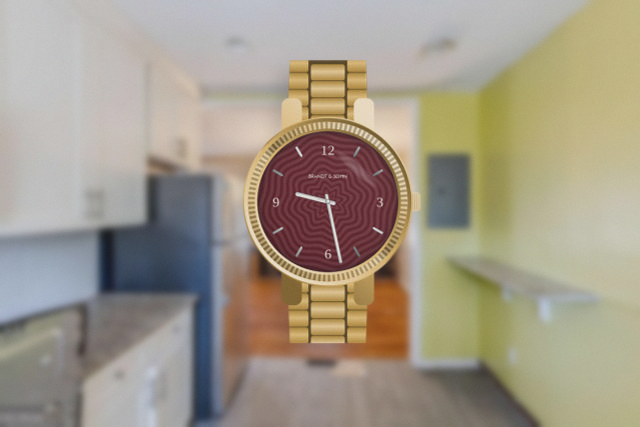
{"hour": 9, "minute": 28}
